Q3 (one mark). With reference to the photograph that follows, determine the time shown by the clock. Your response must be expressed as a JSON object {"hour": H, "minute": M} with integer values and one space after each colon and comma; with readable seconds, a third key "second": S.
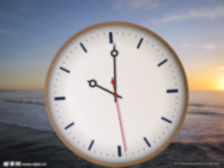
{"hour": 10, "minute": 0, "second": 29}
